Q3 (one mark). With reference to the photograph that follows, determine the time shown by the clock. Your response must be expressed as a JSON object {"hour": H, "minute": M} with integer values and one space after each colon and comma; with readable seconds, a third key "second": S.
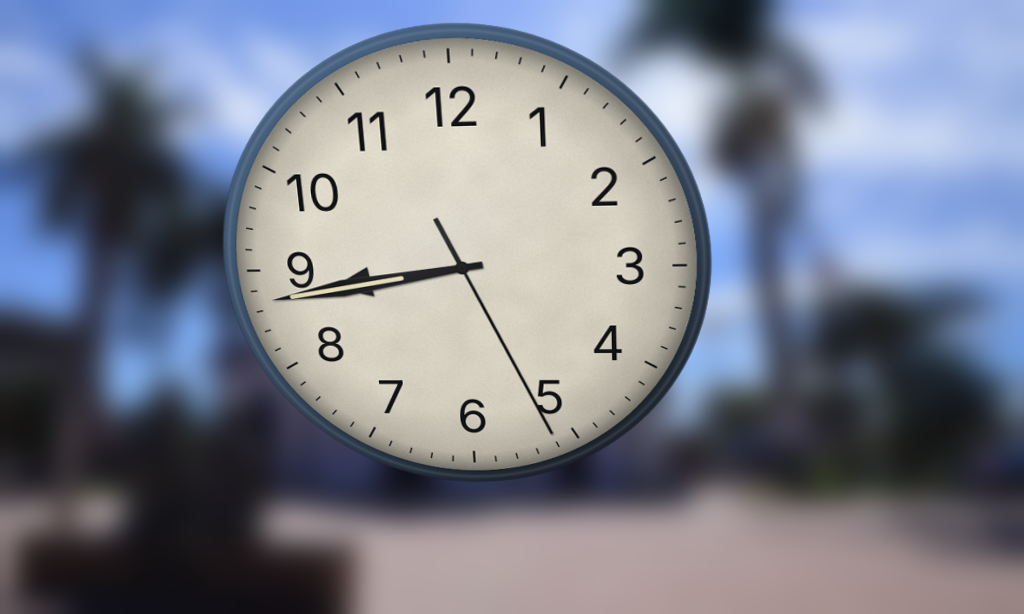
{"hour": 8, "minute": 43, "second": 26}
